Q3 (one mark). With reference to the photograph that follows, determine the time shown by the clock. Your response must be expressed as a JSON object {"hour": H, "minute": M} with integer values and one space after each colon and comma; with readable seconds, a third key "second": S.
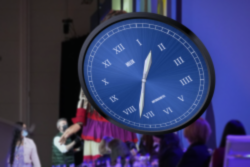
{"hour": 1, "minute": 37}
